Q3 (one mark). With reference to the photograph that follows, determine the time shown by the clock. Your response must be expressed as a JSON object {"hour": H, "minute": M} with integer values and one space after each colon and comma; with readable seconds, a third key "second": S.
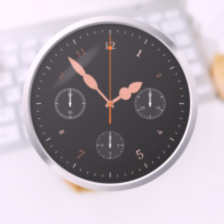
{"hour": 1, "minute": 53}
